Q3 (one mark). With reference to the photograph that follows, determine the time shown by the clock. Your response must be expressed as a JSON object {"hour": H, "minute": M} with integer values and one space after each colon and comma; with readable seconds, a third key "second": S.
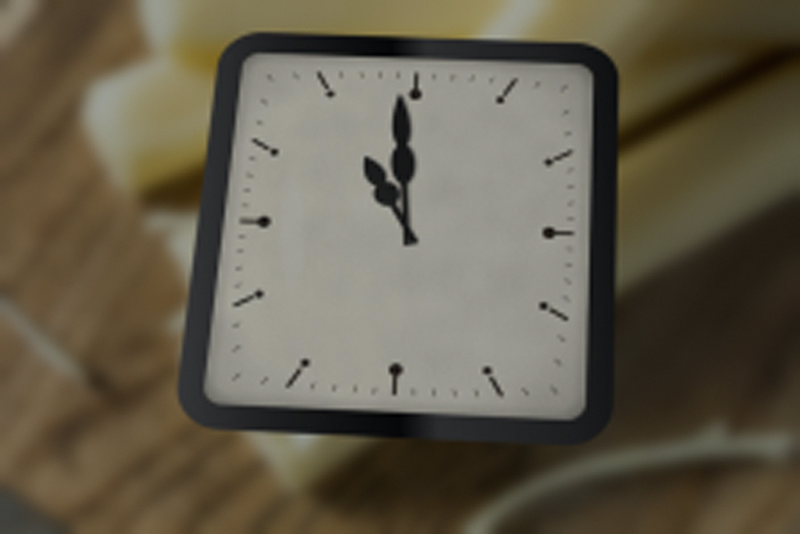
{"hour": 10, "minute": 59}
